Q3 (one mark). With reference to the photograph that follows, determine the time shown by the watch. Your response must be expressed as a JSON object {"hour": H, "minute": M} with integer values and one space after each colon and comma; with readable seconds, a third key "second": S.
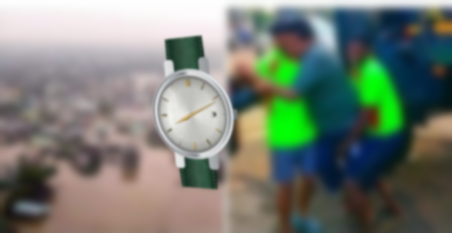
{"hour": 8, "minute": 11}
